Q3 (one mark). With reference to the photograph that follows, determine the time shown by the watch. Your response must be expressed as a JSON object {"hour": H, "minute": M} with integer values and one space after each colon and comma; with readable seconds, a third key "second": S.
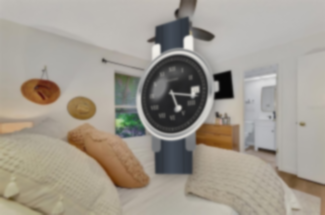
{"hour": 5, "minute": 17}
